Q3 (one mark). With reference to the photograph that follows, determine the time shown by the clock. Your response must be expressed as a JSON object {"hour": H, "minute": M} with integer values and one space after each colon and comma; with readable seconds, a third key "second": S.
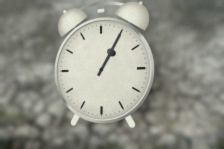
{"hour": 1, "minute": 5}
